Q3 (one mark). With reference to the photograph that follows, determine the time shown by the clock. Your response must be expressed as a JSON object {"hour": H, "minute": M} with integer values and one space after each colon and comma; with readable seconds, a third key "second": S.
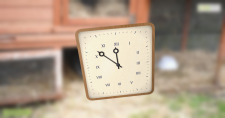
{"hour": 11, "minute": 52}
